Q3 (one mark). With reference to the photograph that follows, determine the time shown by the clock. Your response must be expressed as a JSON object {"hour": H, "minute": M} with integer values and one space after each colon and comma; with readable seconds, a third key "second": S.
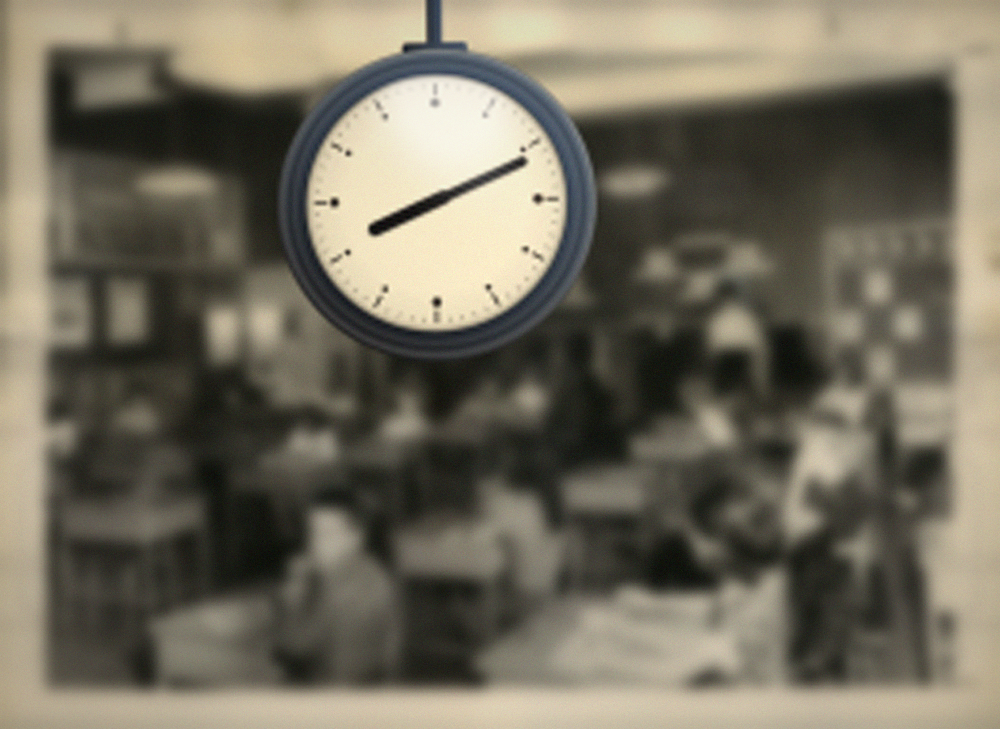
{"hour": 8, "minute": 11}
